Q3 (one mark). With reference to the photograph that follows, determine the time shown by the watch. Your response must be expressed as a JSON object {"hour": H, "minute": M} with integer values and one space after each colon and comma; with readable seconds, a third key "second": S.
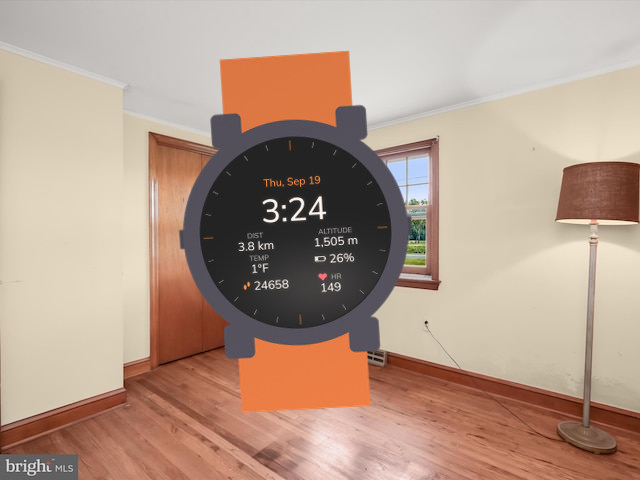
{"hour": 3, "minute": 24}
